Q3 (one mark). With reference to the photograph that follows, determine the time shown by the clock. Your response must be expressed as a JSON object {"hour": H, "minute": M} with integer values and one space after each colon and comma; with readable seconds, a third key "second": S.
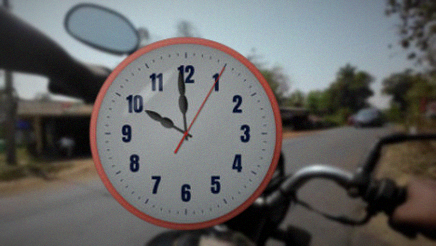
{"hour": 9, "minute": 59, "second": 5}
